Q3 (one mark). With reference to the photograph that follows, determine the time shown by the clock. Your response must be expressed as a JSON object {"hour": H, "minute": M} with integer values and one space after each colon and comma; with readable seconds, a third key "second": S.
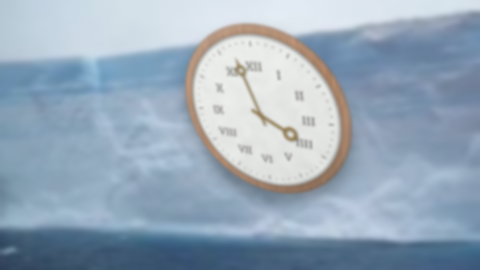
{"hour": 3, "minute": 57}
